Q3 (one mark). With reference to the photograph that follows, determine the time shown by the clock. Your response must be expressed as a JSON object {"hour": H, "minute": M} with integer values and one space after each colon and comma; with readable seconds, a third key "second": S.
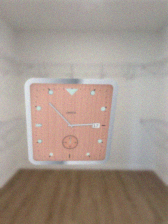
{"hour": 2, "minute": 53}
